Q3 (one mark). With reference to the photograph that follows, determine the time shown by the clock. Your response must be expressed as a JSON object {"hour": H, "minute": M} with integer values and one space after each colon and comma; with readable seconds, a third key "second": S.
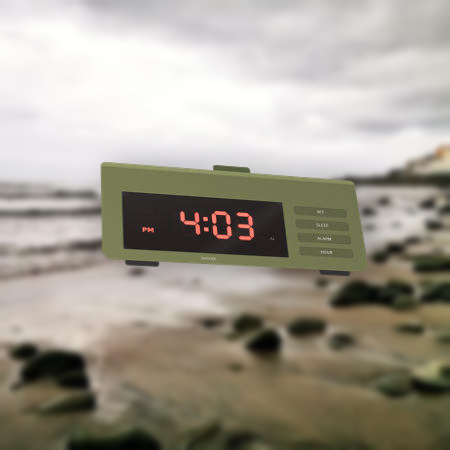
{"hour": 4, "minute": 3}
